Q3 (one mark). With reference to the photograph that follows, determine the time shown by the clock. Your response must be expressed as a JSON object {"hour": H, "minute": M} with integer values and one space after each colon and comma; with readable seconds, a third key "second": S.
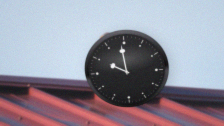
{"hour": 9, "minute": 59}
